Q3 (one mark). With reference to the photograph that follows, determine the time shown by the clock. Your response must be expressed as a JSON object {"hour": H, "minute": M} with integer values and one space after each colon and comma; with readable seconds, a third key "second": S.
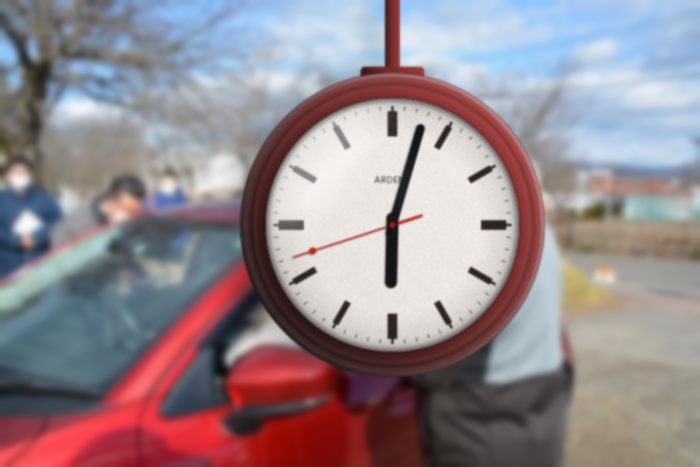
{"hour": 6, "minute": 2, "second": 42}
